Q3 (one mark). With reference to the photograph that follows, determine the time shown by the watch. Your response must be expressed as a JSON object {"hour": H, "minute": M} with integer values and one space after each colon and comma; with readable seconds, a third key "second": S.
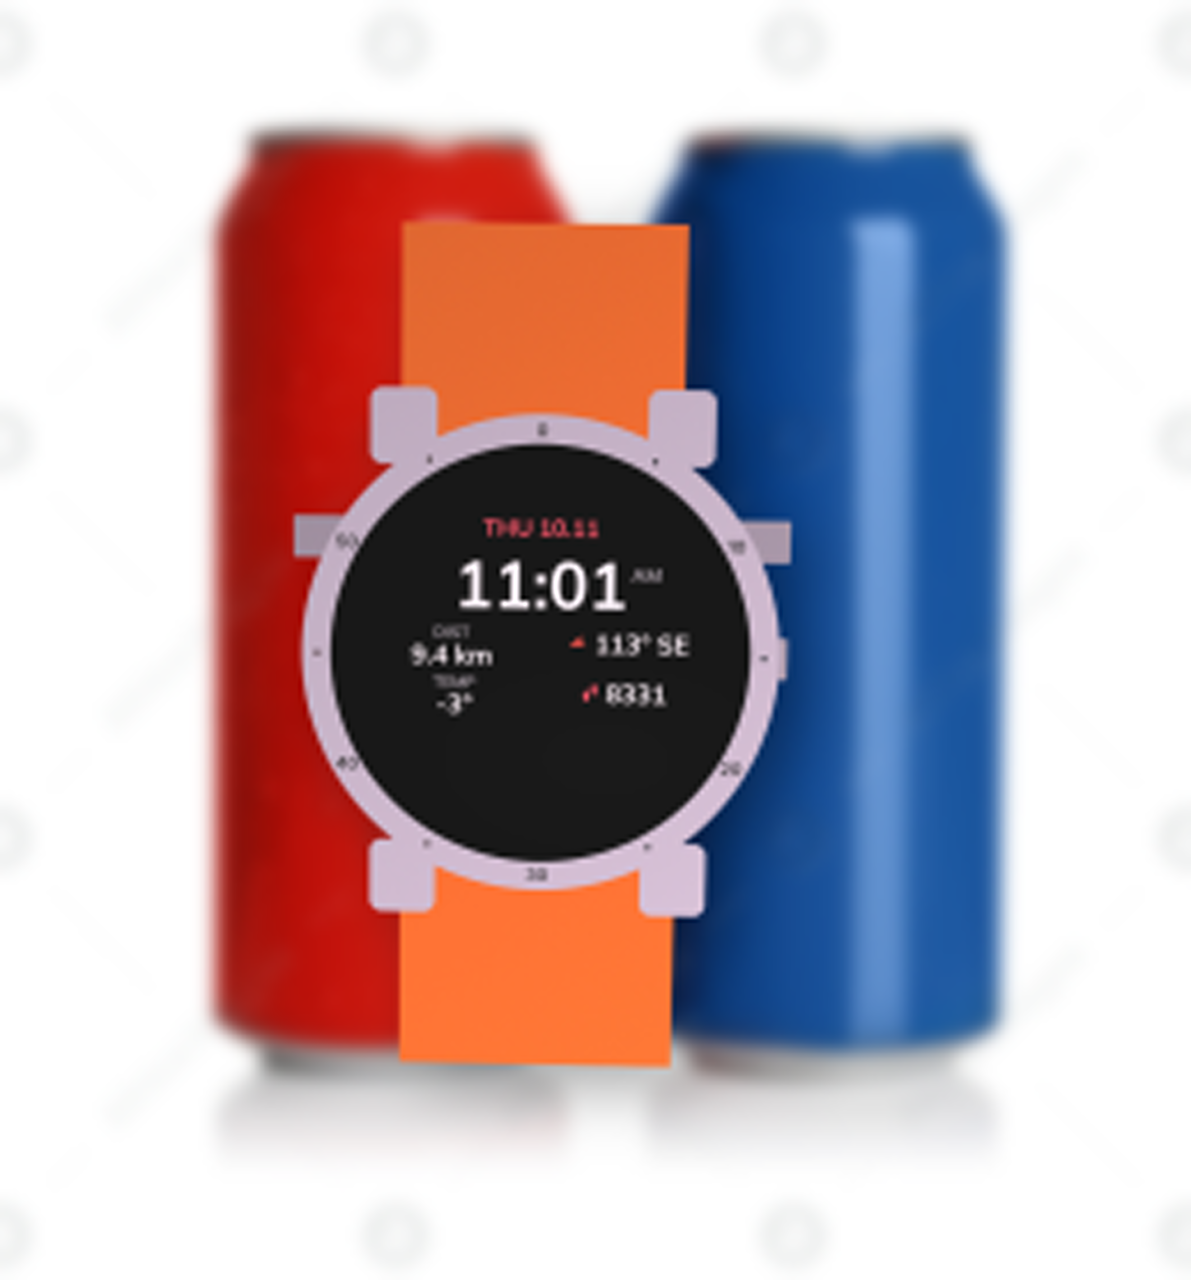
{"hour": 11, "minute": 1}
